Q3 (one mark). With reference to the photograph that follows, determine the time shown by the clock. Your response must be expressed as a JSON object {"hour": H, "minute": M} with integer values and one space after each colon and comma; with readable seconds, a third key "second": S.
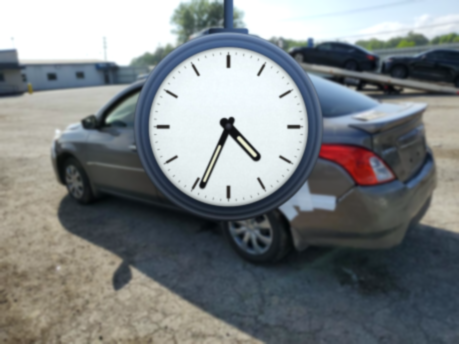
{"hour": 4, "minute": 34}
